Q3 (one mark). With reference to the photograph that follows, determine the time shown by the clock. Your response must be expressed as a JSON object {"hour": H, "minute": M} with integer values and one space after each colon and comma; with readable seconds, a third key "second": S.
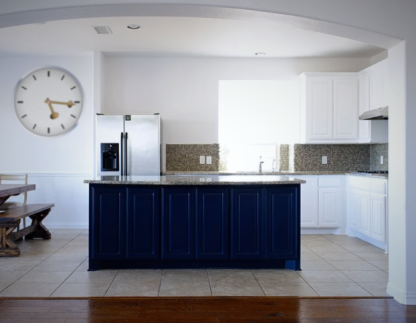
{"hour": 5, "minute": 16}
